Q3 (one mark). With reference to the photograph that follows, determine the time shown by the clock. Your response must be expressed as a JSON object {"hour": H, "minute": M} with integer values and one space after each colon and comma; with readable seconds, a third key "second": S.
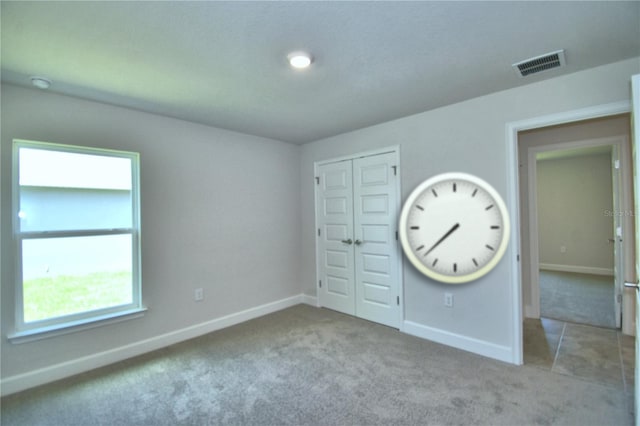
{"hour": 7, "minute": 38}
